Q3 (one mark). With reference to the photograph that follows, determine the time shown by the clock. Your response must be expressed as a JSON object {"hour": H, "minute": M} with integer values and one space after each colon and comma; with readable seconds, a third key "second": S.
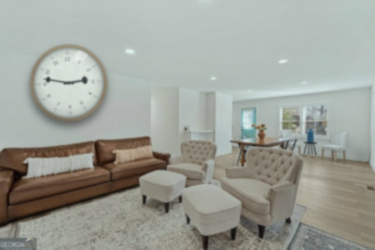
{"hour": 2, "minute": 47}
